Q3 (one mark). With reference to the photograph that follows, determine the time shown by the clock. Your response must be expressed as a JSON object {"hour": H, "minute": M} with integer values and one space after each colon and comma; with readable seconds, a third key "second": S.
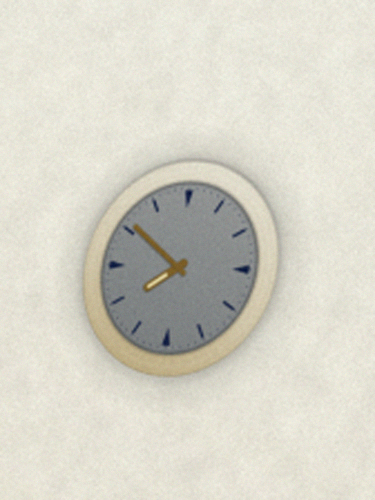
{"hour": 7, "minute": 51}
